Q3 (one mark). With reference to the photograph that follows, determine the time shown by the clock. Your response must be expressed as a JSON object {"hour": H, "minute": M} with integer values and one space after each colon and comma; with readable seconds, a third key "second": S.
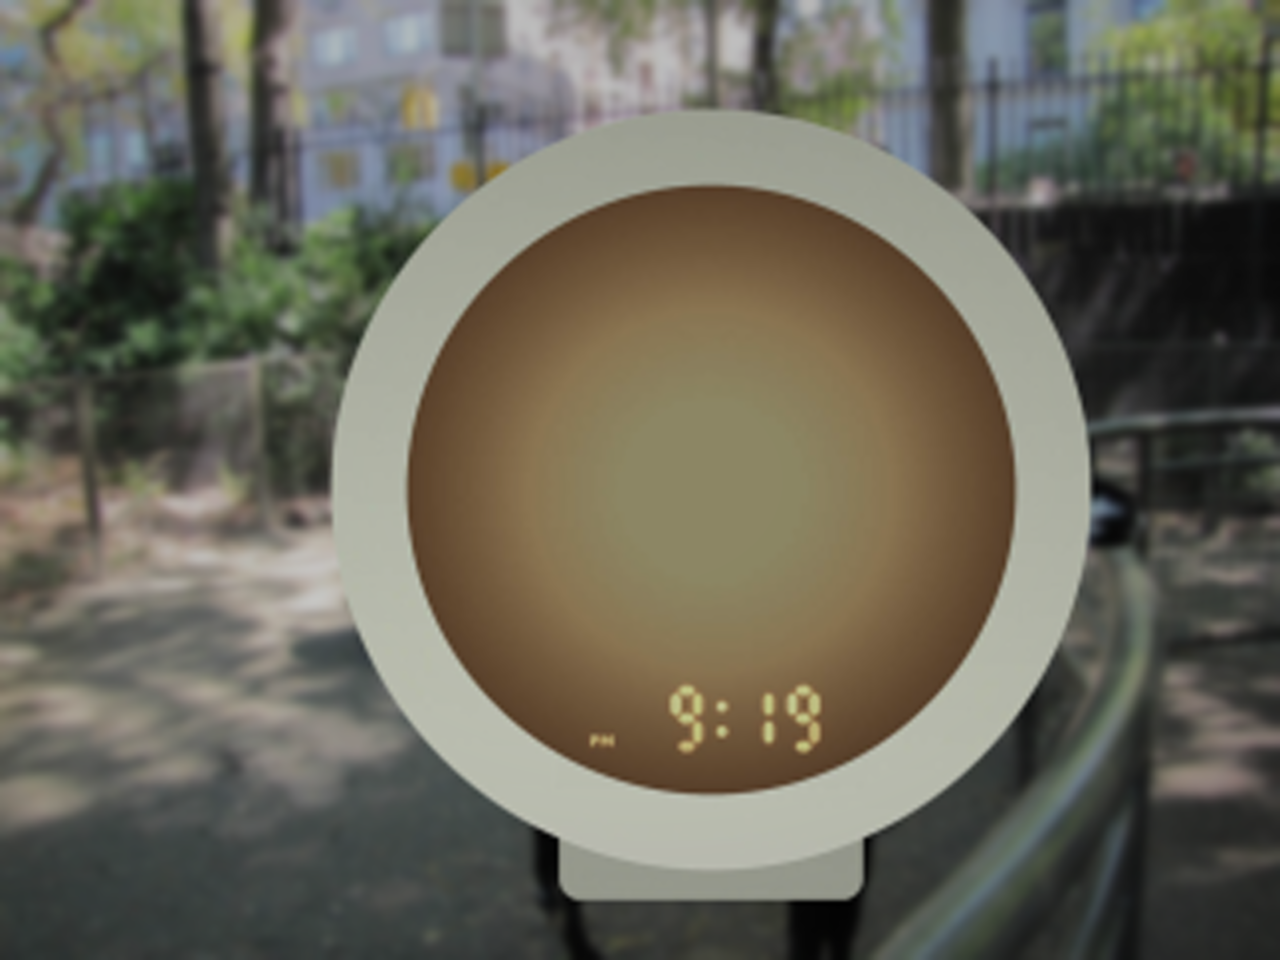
{"hour": 9, "minute": 19}
